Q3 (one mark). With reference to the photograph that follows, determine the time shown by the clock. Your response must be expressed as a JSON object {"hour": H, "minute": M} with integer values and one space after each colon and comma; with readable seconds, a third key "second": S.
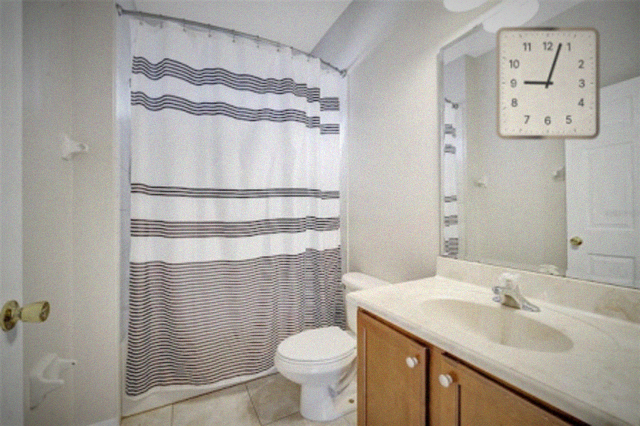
{"hour": 9, "minute": 3}
